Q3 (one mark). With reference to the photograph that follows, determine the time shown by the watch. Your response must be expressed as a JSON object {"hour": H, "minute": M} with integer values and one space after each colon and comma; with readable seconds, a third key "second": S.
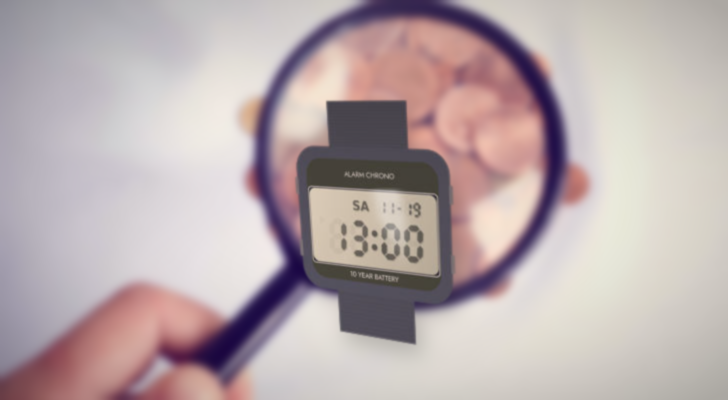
{"hour": 13, "minute": 0}
